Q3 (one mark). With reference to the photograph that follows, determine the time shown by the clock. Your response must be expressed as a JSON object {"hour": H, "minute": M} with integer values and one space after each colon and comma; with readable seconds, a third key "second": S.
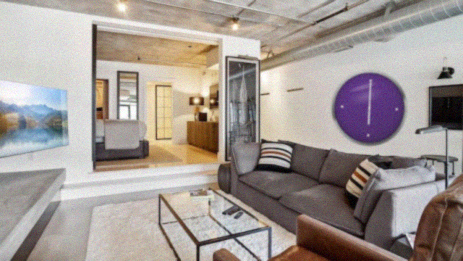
{"hour": 6, "minute": 0}
